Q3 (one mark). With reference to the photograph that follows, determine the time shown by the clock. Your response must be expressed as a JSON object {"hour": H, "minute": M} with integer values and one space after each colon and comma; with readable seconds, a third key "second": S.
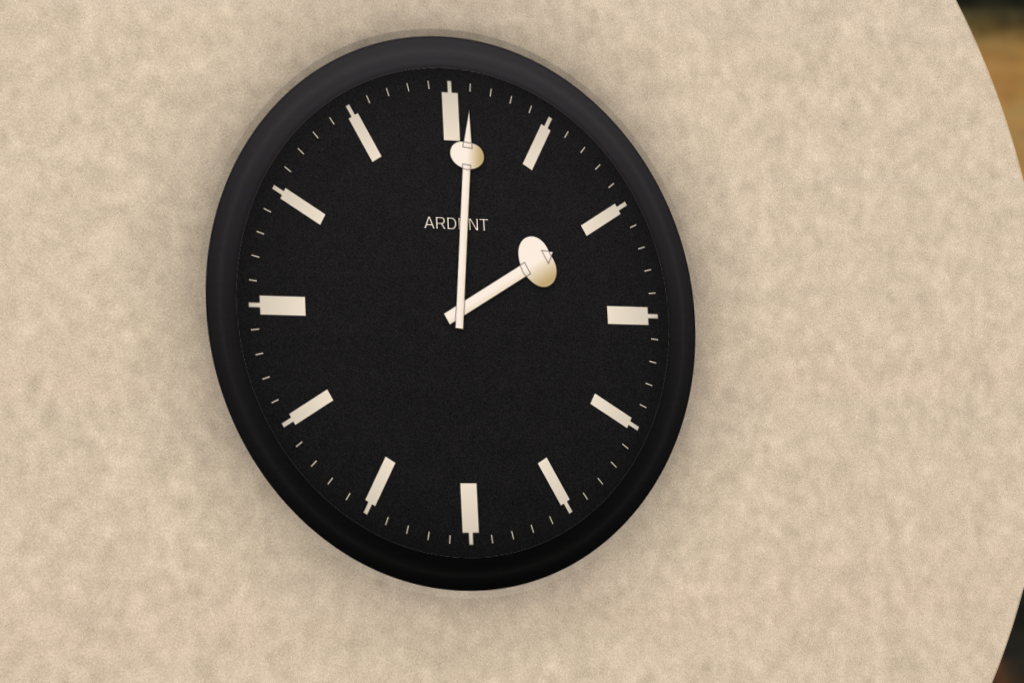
{"hour": 2, "minute": 1}
